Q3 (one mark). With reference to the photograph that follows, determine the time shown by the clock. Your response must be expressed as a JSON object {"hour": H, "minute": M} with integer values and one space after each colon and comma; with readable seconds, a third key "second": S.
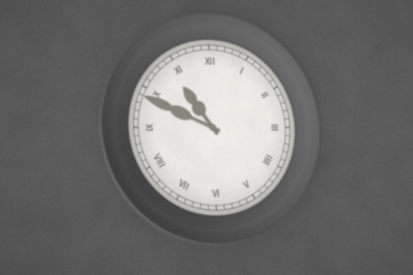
{"hour": 10, "minute": 49}
